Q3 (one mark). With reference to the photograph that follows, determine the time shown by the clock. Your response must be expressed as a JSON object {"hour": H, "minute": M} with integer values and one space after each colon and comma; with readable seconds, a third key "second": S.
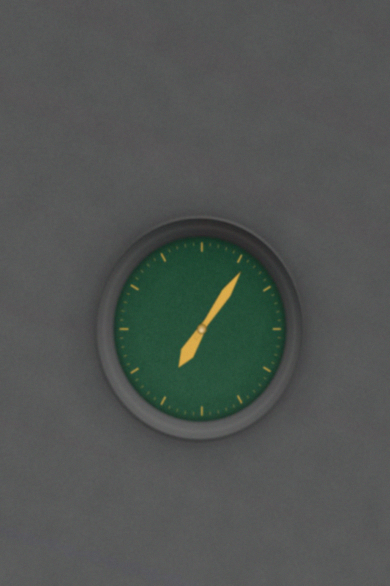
{"hour": 7, "minute": 6}
